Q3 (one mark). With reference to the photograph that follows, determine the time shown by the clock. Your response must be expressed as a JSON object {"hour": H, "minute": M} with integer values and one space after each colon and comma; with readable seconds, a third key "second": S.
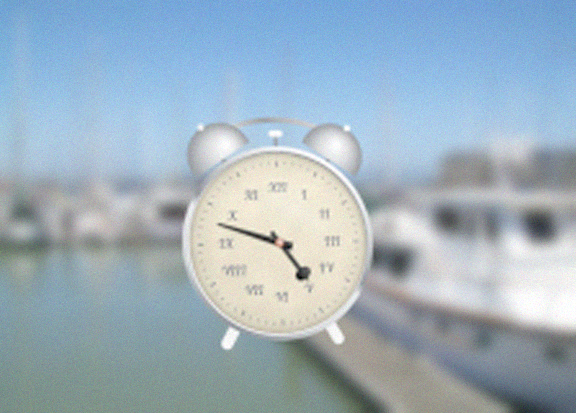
{"hour": 4, "minute": 48}
